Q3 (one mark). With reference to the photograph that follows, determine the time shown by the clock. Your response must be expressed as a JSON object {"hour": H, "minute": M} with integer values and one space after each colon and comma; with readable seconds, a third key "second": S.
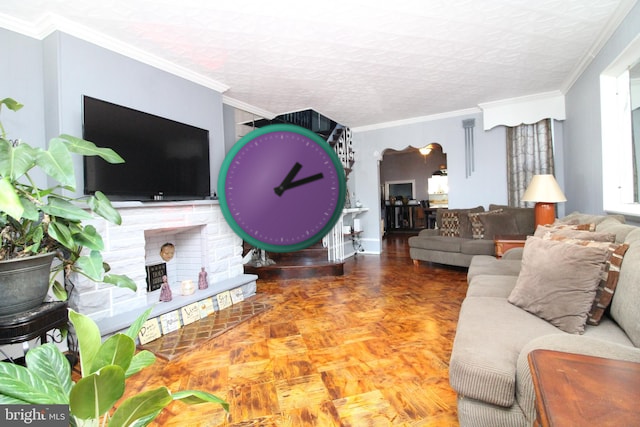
{"hour": 1, "minute": 12}
